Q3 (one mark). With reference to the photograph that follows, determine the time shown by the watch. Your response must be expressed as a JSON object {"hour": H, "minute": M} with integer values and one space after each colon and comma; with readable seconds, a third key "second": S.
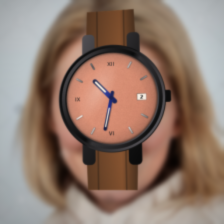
{"hour": 10, "minute": 32}
